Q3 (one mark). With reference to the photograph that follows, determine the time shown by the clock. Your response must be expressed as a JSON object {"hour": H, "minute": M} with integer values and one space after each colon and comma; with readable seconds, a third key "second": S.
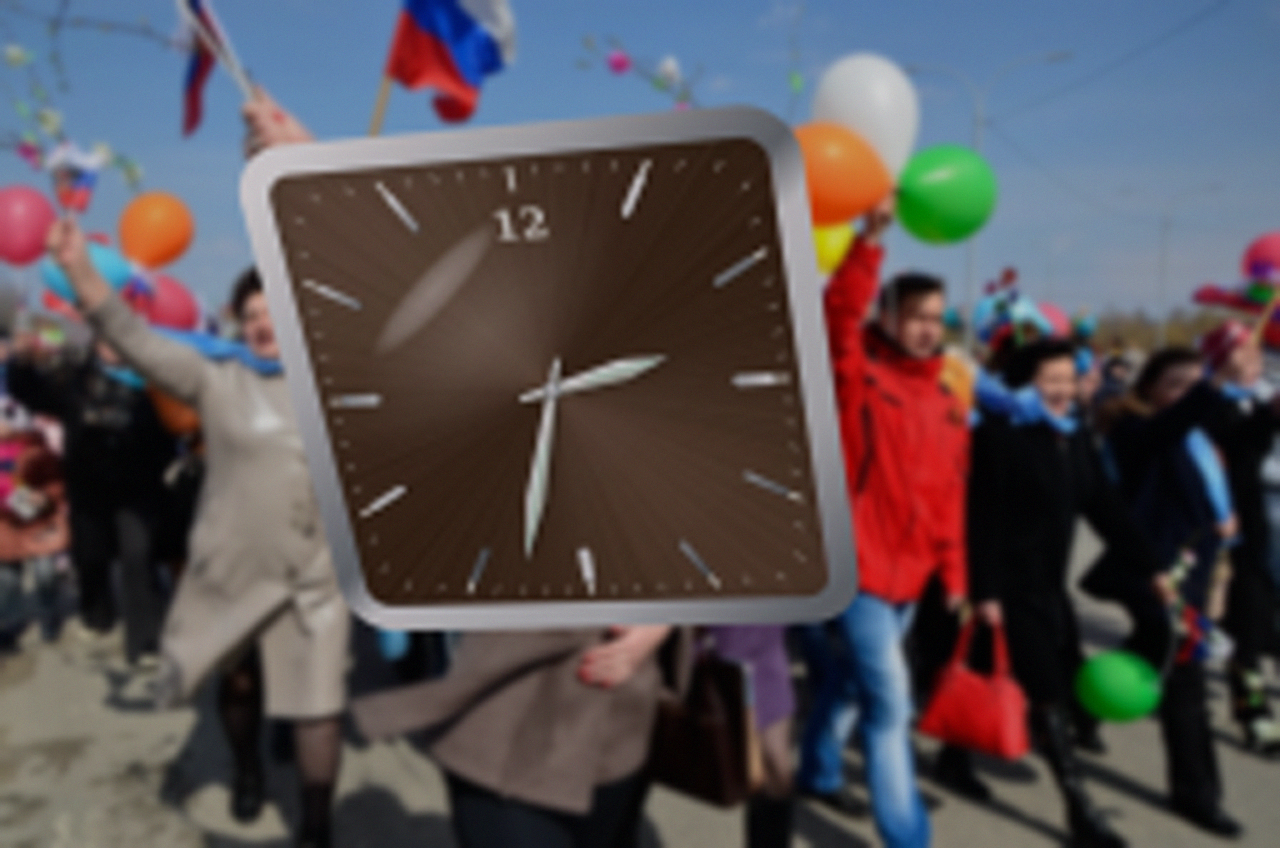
{"hour": 2, "minute": 33}
